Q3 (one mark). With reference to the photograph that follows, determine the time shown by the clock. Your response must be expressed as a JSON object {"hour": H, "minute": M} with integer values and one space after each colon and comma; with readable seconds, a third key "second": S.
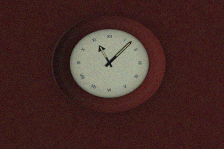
{"hour": 11, "minute": 7}
